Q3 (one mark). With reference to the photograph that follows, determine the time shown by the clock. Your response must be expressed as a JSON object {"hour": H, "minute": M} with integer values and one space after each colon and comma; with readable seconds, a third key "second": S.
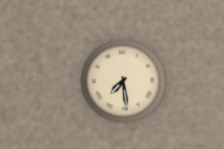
{"hour": 7, "minute": 29}
